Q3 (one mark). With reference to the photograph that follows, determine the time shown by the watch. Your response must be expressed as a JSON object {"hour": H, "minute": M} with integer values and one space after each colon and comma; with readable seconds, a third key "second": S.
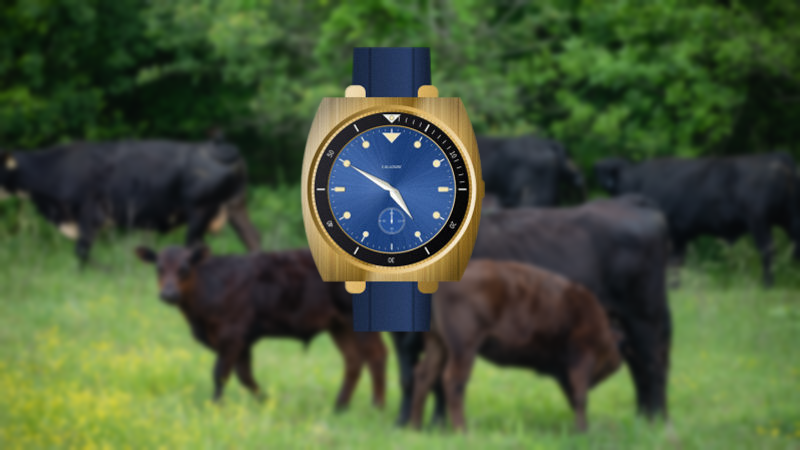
{"hour": 4, "minute": 50}
